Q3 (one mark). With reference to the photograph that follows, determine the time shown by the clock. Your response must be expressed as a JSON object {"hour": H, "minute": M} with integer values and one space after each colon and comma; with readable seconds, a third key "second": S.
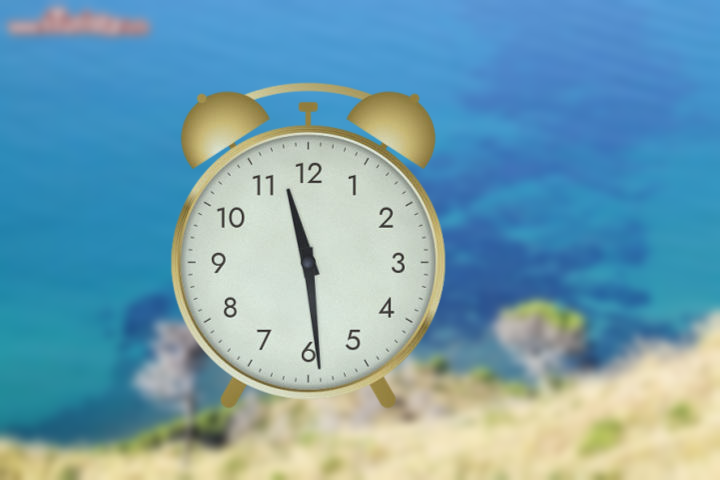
{"hour": 11, "minute": 29}
